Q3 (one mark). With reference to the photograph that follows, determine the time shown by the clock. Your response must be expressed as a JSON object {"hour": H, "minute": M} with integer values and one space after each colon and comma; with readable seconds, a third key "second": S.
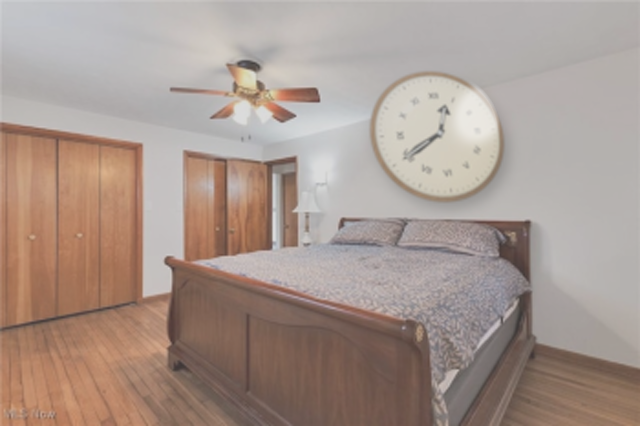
{"hour": 12, "minute": 40}
